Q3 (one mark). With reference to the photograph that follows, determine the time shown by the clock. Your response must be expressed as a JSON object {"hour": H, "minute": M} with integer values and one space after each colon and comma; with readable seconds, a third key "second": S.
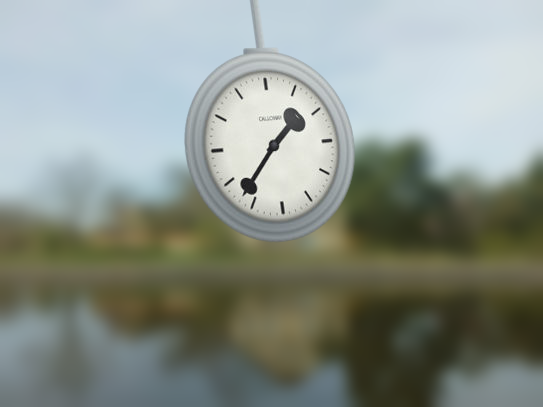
{"hour": 1, "minute": 37}
